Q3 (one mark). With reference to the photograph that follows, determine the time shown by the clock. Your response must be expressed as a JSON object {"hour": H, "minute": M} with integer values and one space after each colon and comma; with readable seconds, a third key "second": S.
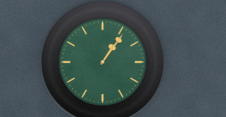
{"hour": 1, "minute": 6}
